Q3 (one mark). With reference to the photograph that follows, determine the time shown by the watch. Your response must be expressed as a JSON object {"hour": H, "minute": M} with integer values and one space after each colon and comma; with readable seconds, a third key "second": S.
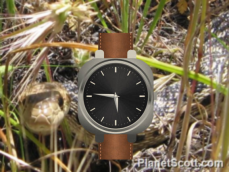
{"hour": 5, "minute": 46}
